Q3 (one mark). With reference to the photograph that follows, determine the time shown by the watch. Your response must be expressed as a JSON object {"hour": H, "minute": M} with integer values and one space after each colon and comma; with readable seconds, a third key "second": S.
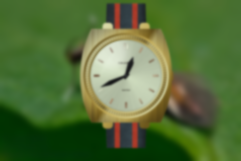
{"hour": 12, "minute": 41}
